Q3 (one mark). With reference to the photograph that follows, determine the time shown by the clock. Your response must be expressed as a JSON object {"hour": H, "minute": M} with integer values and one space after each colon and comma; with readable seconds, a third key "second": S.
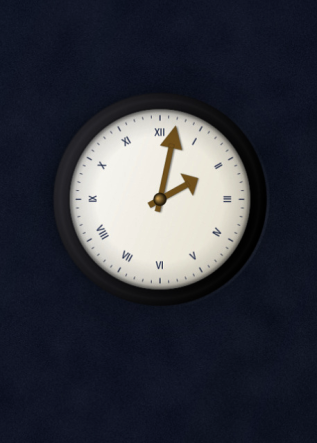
{"hour": 2, "minute": 2}
